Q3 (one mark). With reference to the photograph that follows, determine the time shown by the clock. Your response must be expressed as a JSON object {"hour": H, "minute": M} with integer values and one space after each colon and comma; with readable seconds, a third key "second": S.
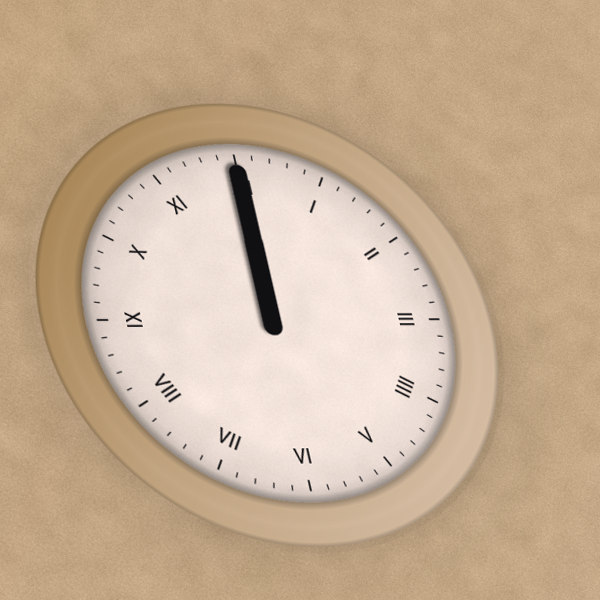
{"hour": 12, "minute": 0}
